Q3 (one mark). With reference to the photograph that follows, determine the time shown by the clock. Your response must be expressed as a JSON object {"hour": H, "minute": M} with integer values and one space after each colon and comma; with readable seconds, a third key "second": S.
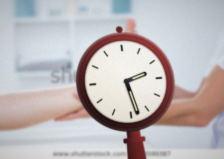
{"hour": 2, "minute": 28}
